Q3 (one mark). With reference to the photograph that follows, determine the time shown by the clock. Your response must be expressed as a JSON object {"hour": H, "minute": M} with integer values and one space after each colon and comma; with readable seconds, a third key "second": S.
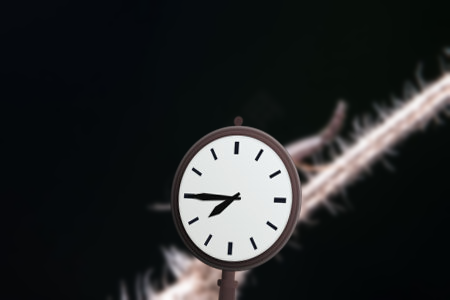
{"hour": 7, "minute": 45}
